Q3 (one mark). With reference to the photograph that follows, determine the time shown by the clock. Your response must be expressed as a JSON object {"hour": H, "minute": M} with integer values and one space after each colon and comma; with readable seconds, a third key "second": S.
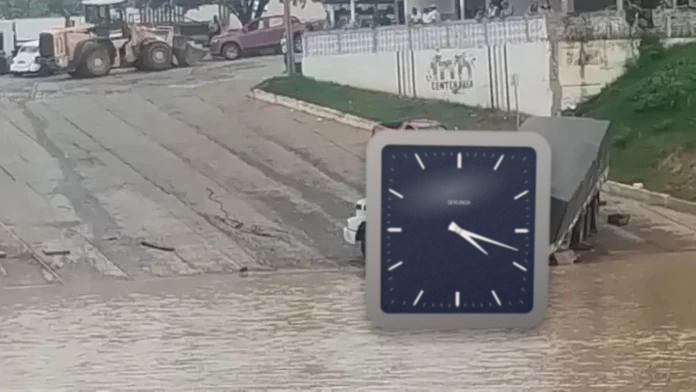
{"hour": 4, "minute": 18}
